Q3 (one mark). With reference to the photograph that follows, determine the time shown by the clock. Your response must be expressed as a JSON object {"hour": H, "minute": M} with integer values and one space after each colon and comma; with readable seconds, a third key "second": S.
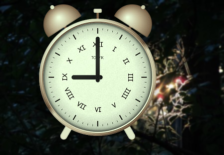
{"hour": 9, "minute": 0}
